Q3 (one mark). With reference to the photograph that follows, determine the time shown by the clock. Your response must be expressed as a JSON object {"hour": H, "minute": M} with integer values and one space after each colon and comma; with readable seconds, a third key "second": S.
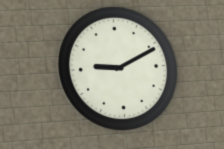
{"hour": 9, "minute": 11}
